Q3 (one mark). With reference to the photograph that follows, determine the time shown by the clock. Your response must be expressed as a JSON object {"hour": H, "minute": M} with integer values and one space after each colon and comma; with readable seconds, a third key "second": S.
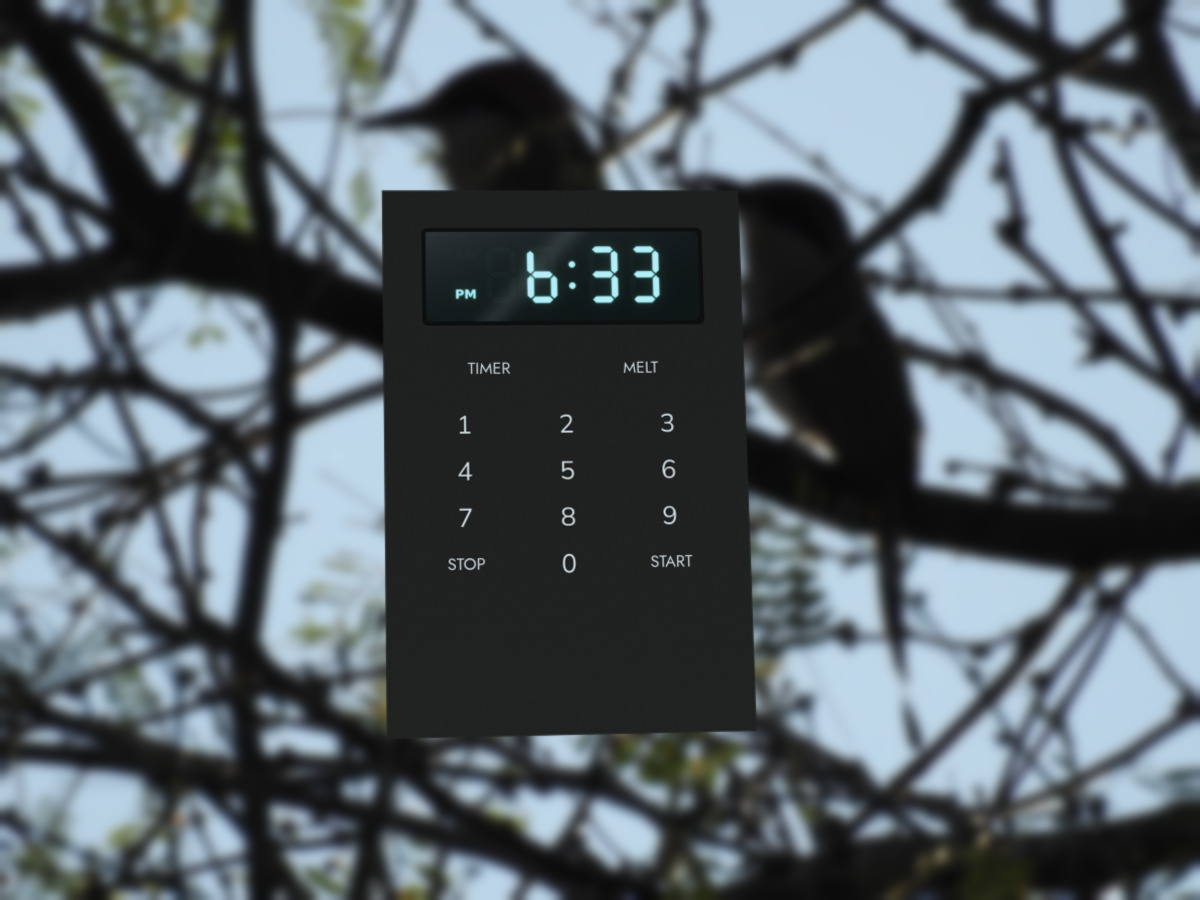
{"hour": 6, "minute": 33}
